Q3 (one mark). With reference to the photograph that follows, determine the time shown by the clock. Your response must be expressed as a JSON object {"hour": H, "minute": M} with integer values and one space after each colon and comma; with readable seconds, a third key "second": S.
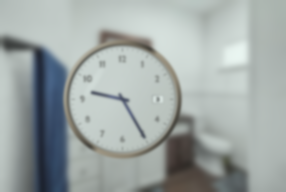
{"hour": 9, "minute": 25}
